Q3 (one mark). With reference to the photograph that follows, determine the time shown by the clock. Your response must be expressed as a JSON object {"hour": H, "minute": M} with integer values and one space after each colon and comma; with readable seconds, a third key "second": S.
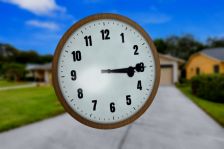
{"hour": 3, "minute": 15}
